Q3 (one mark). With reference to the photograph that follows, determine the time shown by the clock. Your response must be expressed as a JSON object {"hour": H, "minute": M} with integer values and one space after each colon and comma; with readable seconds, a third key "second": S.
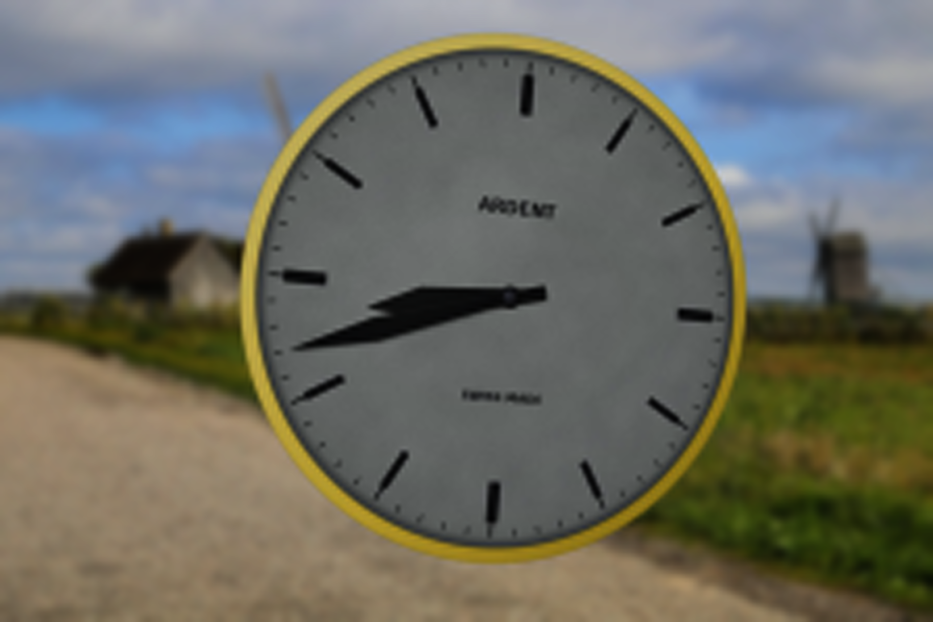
{"hour": 8, "minute": 42}
